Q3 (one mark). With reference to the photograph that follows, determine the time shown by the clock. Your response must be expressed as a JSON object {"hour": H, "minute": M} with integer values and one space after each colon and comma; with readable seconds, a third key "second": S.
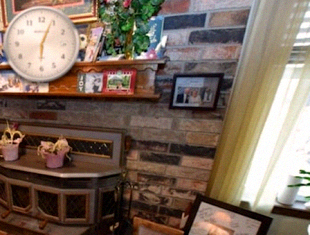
{"hour": 6, "minute": 4}
